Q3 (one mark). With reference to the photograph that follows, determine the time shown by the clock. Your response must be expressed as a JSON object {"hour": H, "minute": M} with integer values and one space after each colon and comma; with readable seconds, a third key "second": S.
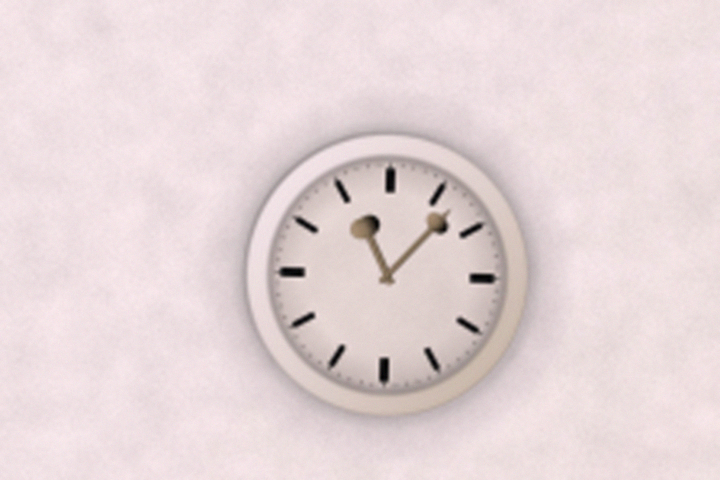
{"hour": 11, "minute": 7}
